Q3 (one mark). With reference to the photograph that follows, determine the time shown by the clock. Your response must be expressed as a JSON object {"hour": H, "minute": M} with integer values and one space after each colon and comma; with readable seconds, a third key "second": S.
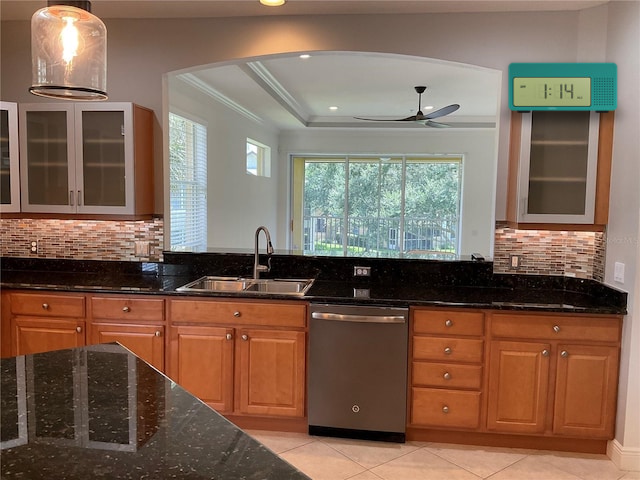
{"hour": 1, "minute": 14}
